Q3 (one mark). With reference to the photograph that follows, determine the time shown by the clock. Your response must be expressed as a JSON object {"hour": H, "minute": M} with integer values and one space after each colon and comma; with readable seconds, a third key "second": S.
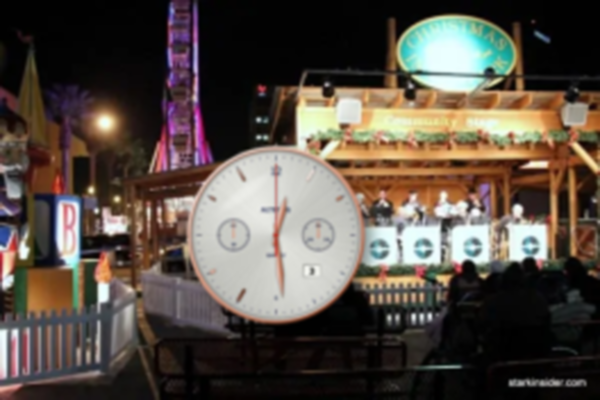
{"hour": 12, "minute": 29}
